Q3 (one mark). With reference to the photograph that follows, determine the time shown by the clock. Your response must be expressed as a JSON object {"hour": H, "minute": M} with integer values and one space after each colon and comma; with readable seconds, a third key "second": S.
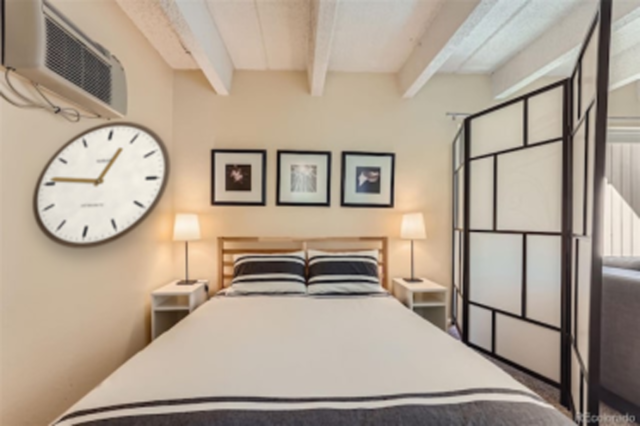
{"hour": 12, "minute": 46}
